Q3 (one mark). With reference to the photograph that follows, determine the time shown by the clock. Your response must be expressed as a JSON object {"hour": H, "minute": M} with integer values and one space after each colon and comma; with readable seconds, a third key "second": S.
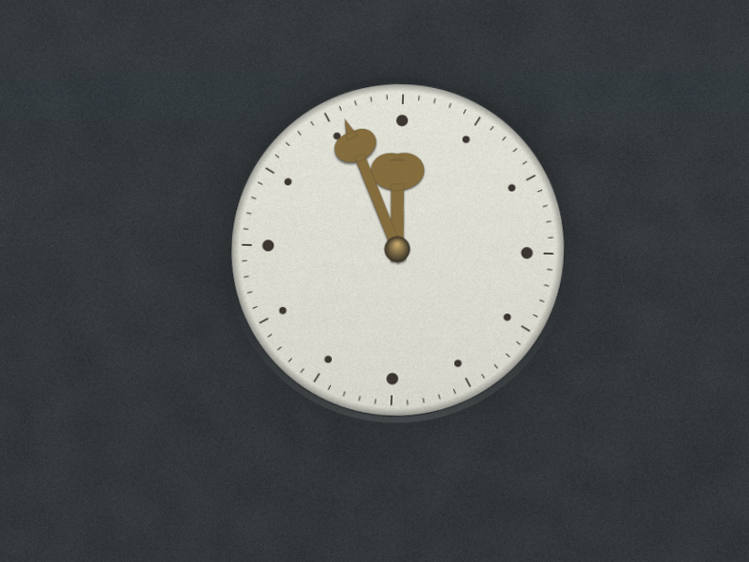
{"hour": 11, "minute": 56}
